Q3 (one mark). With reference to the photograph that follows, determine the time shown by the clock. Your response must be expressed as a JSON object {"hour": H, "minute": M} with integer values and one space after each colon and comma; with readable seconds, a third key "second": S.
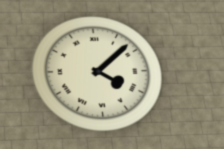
{"hour": 4, "minute": 8}
